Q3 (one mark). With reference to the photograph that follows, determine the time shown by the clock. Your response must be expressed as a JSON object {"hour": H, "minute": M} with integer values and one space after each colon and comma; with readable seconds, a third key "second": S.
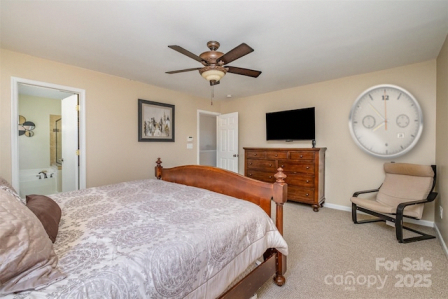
{"hour": 7, "minute": 53}
